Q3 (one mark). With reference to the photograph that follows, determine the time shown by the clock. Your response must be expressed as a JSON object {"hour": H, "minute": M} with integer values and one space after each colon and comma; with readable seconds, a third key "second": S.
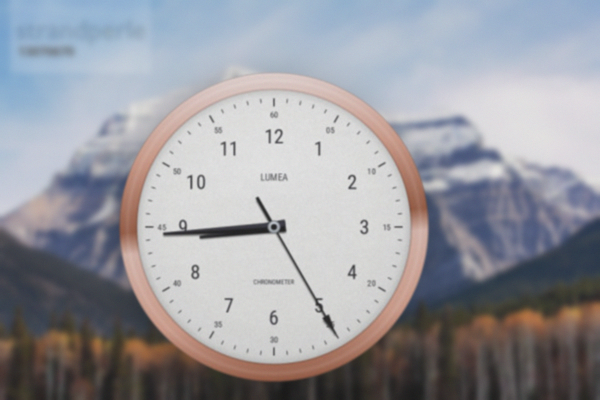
{"hour": 8, "minute": 44, "second": 25}
